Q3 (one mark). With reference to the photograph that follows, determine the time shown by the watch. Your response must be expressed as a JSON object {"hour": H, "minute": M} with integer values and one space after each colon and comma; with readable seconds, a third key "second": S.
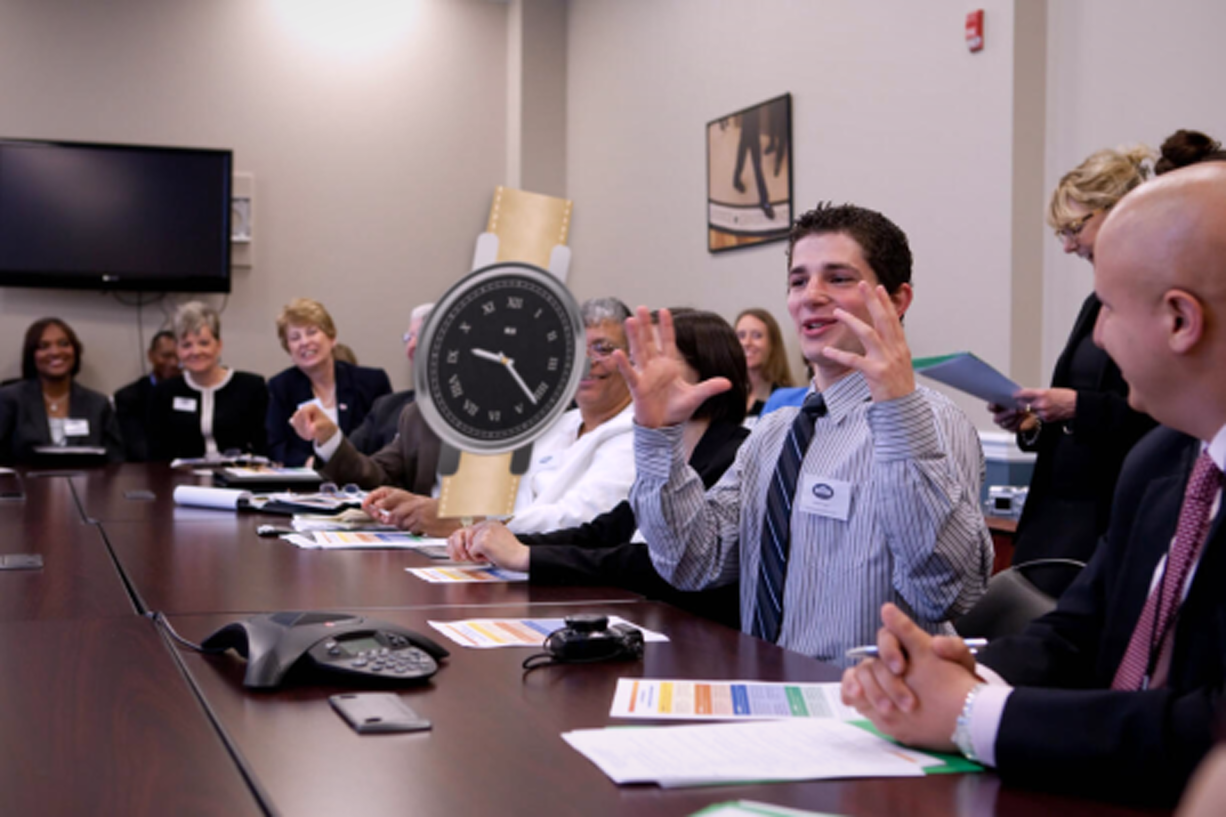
{"hour": 9, "minute": 22}
